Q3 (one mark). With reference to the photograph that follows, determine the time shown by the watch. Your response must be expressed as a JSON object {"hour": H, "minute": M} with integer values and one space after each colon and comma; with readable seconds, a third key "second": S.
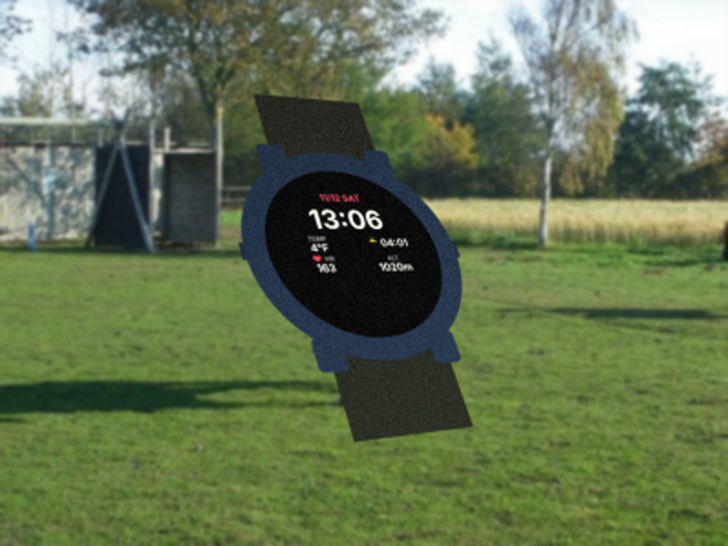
{"hour": 13, "minute": 6}
